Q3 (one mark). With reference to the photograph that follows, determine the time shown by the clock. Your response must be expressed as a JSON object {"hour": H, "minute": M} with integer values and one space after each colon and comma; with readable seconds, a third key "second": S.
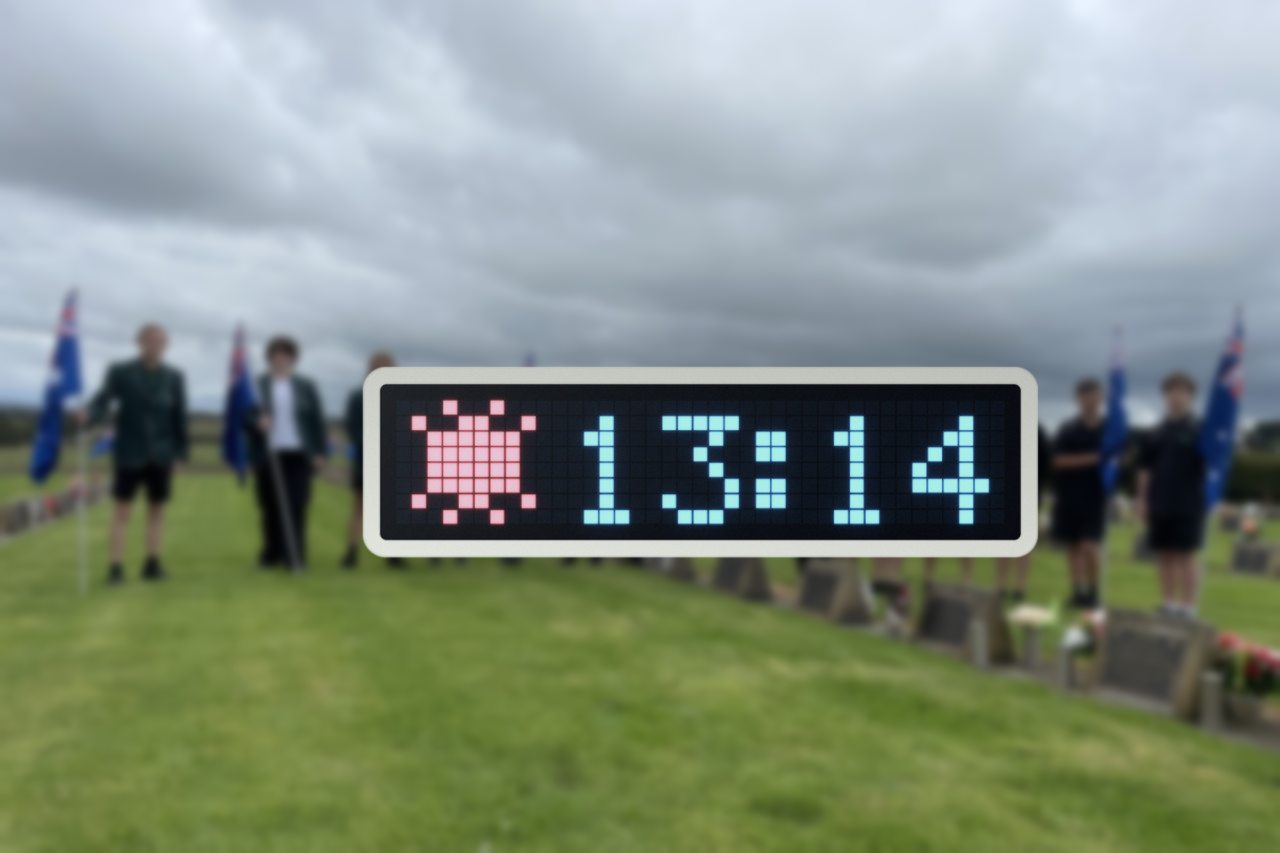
{"hour": 13, "minute": 14}
